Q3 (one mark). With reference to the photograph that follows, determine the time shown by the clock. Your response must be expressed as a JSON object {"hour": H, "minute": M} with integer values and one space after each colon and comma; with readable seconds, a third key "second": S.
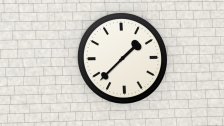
{"hour": 1, "minute": 38}
